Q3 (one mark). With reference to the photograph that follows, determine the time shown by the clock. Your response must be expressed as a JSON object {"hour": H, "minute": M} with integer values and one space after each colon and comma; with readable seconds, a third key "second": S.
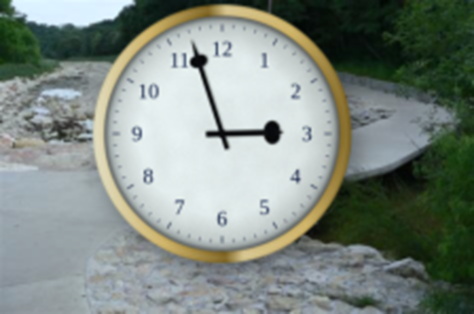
{"hour": 2, "minute": 57}
